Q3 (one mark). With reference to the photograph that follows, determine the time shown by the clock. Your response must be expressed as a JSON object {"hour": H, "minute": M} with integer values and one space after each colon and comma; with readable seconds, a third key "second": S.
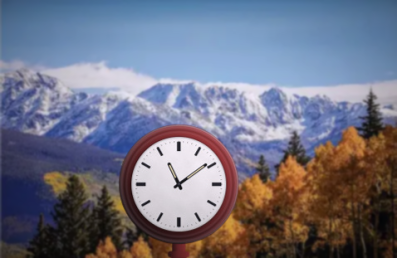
{"hour": 11, "minute": 9}
